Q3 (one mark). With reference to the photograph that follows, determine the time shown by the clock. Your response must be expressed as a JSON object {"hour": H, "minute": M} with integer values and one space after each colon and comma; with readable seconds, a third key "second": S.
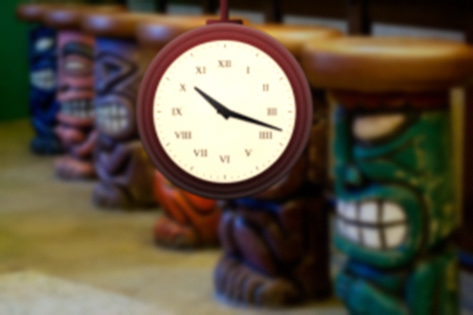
{"hour": 10, "minute": 18}
